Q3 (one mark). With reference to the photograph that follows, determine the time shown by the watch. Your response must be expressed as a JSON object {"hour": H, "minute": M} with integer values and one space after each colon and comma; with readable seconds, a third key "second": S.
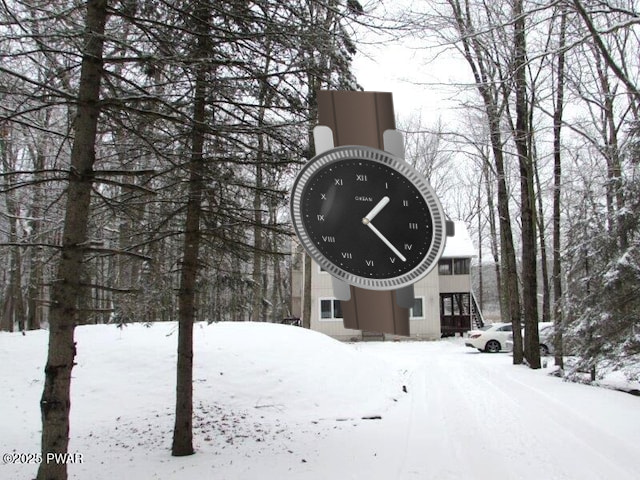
{"hour": 1, "minute": 23}
